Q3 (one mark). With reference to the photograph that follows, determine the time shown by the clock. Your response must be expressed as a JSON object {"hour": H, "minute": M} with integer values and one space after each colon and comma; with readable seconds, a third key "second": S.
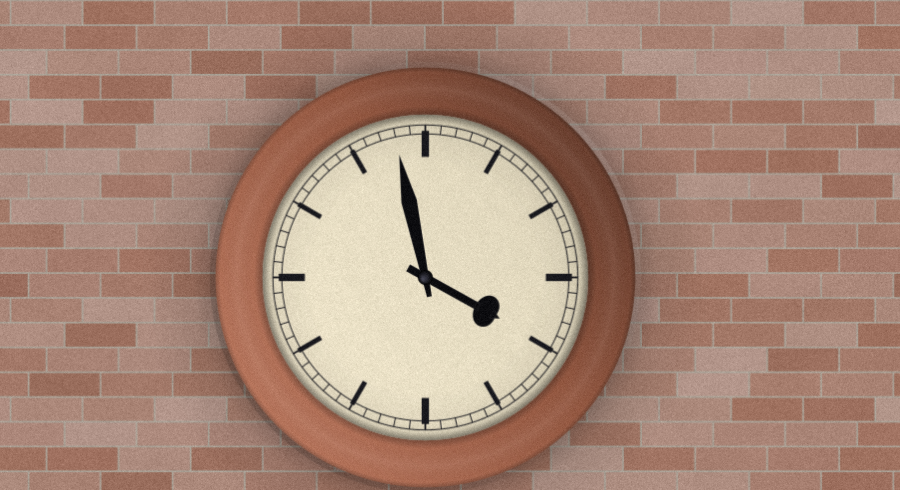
{"hour": 3, "minute": 58}
